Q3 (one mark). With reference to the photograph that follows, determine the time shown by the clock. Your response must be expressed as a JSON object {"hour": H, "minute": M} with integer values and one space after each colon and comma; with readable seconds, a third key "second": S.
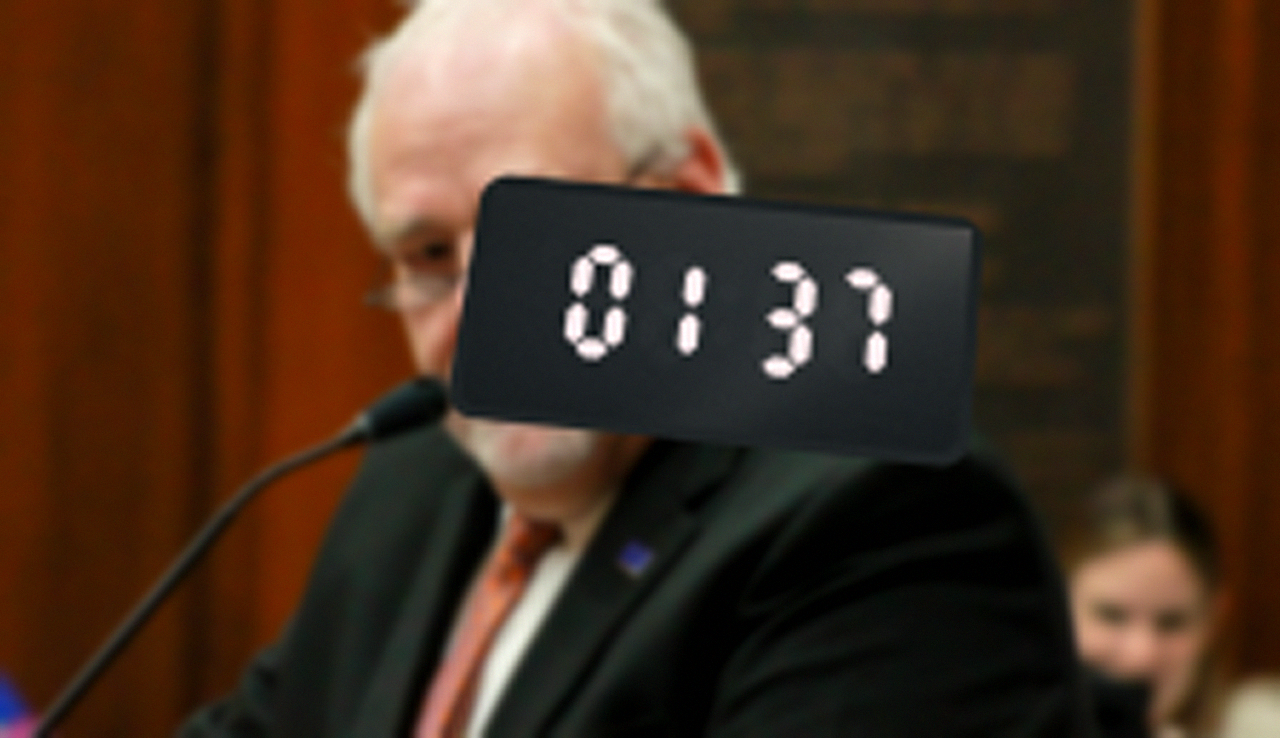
{"hour": 1, "minute": 37}
